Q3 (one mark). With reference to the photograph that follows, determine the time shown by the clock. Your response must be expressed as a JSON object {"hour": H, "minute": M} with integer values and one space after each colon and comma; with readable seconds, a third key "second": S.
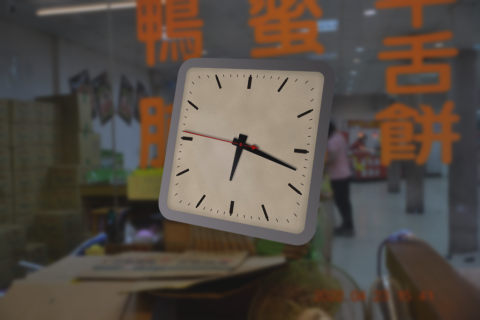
{"hour": 6, "minute": 17, "second": 46}
